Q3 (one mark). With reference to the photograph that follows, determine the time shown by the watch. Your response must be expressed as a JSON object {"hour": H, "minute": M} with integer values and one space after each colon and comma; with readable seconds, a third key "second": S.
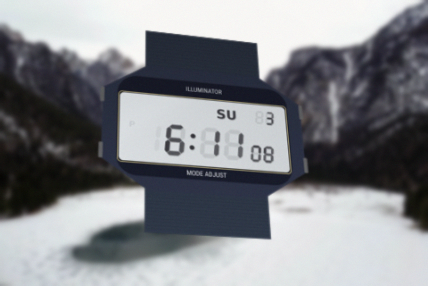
{"hour": 6, "minute": 11, "second": 8}
